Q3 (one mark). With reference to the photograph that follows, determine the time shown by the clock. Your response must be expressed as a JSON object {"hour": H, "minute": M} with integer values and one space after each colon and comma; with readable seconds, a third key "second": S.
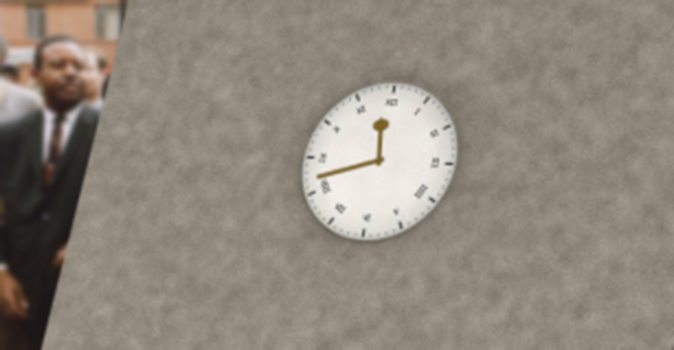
{"hour": 11, "minute": 42}
